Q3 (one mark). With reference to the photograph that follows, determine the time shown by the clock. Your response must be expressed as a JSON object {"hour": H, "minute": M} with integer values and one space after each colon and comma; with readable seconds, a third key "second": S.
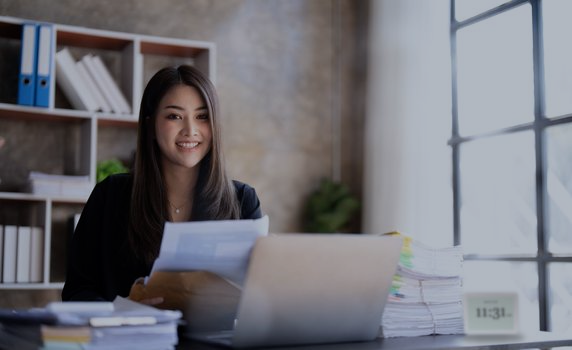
{"hour": 11, "minute": 31}
